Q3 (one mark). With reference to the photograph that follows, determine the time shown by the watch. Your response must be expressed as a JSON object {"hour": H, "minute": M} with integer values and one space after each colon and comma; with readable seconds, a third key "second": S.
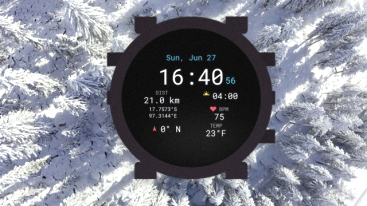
{"hour": 16, "minute": 40, "second": 56}
